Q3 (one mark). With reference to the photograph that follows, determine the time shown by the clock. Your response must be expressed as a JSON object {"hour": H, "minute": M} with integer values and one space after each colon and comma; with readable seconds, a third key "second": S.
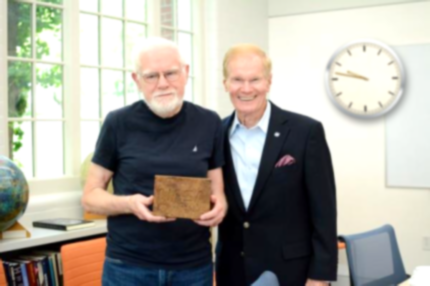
{"hour": 9, "minute": 47}
